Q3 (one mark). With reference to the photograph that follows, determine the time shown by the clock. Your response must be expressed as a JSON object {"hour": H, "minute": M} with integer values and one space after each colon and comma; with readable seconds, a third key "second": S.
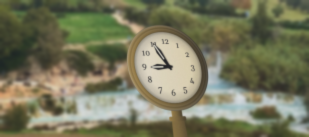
{"hour": 8, "minute": 55}
